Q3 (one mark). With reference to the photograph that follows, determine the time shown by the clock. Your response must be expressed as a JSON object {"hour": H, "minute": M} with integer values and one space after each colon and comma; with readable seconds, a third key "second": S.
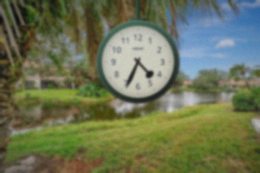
{"hour": 4, "minute": 34}
